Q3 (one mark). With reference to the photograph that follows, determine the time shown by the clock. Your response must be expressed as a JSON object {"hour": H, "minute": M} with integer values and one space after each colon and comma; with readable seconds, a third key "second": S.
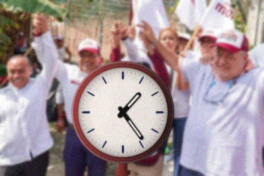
{"hour": 1, "minute": 24}
